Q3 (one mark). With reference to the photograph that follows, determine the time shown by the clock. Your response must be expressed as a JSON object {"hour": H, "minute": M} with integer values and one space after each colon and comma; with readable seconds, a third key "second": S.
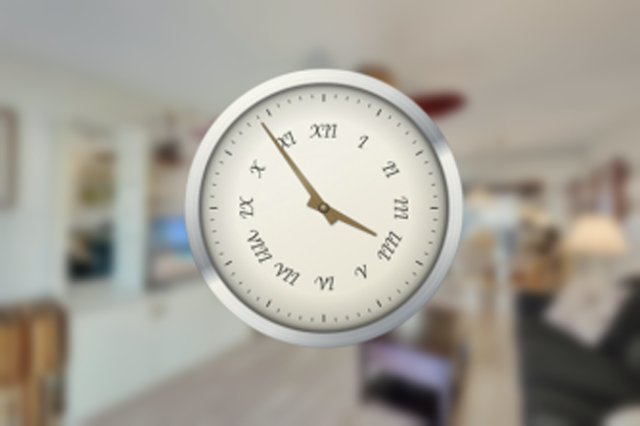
{"hour": 3, "minute": 54}
